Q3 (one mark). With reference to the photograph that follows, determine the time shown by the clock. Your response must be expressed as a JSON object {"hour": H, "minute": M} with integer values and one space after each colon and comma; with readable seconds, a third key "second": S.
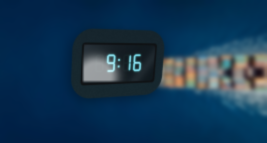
{"hour": 9, "minute": 16}
